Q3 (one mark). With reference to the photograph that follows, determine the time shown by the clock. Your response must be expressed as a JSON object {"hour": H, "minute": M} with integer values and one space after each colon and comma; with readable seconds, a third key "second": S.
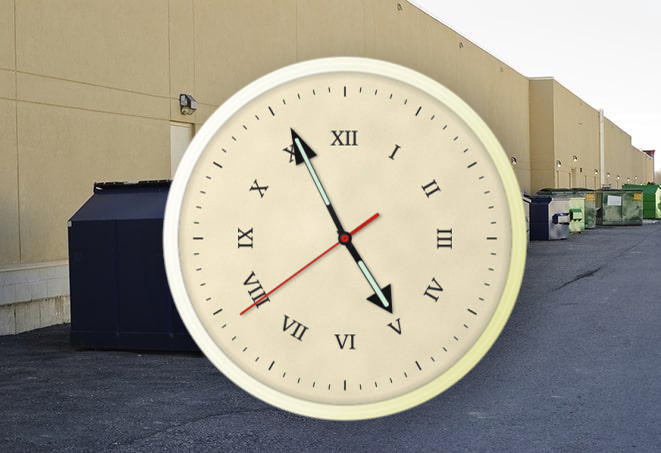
{"hour": 4, "minute": 55, "second": 39}
